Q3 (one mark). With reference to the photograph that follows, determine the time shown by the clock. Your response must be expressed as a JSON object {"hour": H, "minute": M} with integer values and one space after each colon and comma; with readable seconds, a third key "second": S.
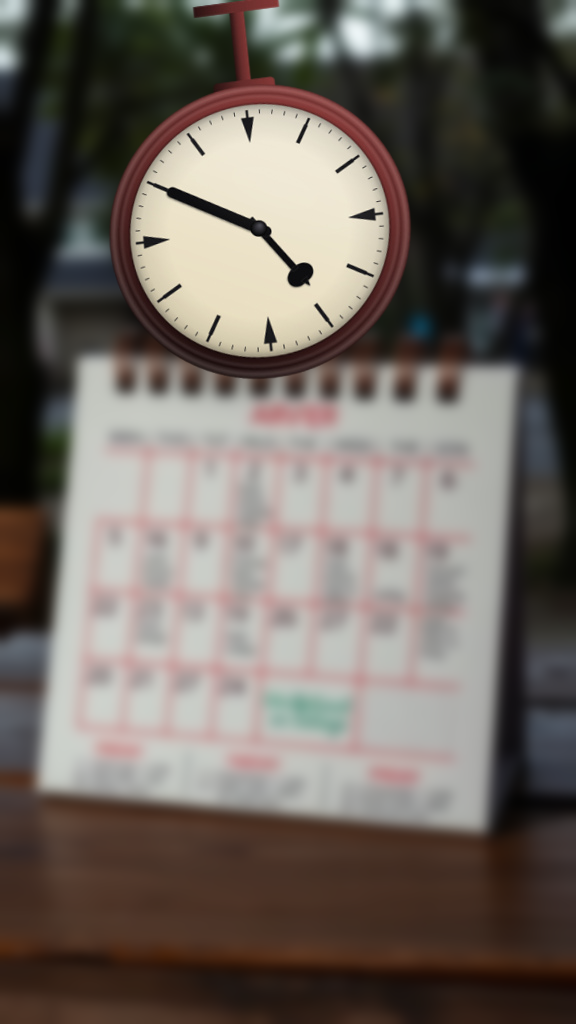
{"hour": 4, "minute": 50}
